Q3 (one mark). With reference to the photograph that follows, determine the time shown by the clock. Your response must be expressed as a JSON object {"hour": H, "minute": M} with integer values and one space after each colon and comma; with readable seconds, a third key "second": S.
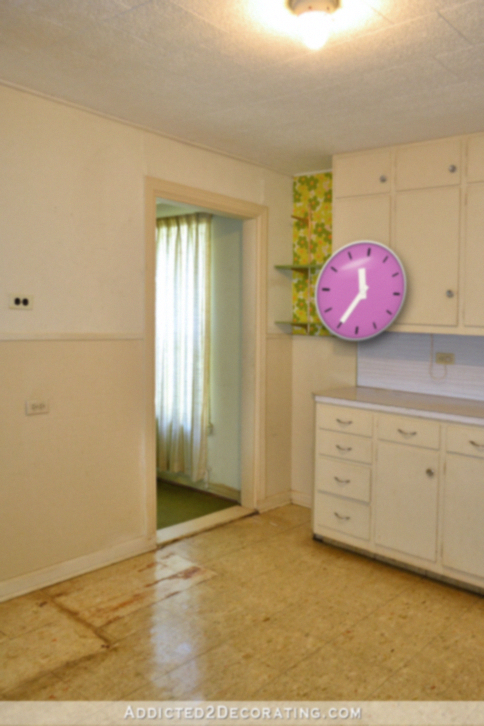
{"hour": 11, "minute": 35}
